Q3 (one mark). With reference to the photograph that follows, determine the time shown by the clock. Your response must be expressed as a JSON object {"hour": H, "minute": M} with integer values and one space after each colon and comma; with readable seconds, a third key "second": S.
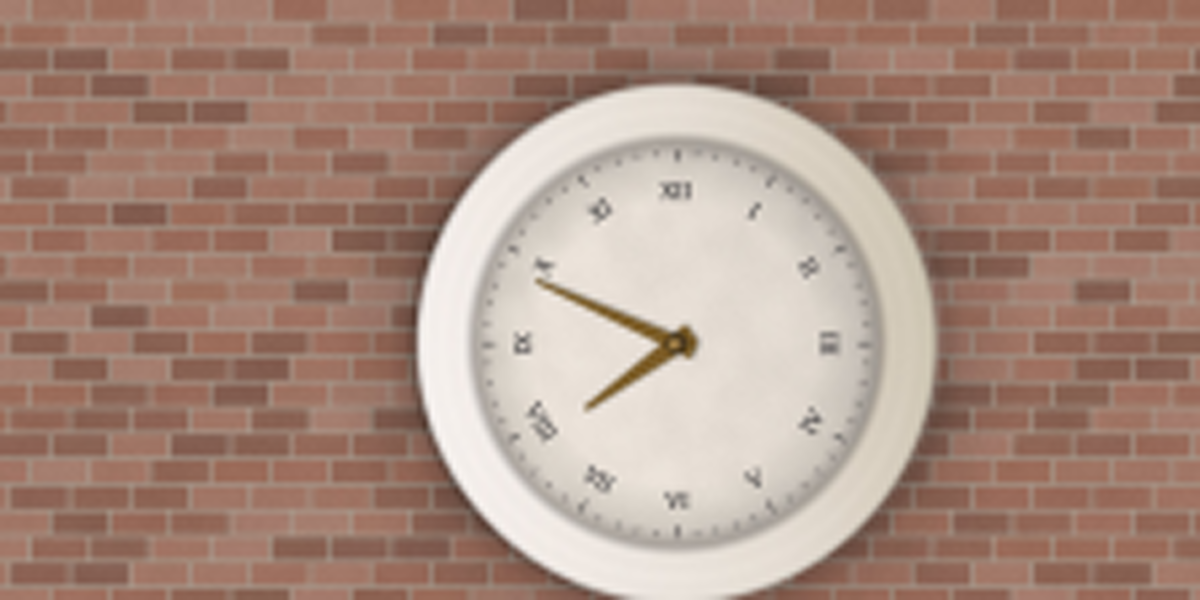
{"hour": 7, "minute": 49}
